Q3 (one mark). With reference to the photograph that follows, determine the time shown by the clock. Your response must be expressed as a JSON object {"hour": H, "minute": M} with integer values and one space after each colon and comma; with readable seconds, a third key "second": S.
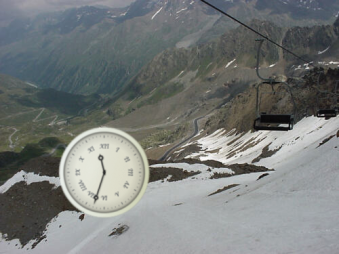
{"hour": 11, "minute": 33}
